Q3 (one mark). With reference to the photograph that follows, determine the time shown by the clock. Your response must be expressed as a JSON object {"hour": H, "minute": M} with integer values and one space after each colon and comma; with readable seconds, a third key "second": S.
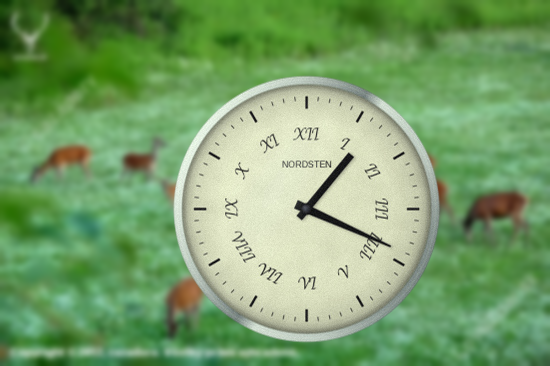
{"hour": 1, "minute": 19}
